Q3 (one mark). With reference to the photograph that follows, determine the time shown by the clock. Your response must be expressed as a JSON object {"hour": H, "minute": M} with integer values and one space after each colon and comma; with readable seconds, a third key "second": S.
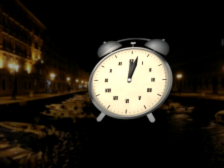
{"hour": 12, "minute": 2}
